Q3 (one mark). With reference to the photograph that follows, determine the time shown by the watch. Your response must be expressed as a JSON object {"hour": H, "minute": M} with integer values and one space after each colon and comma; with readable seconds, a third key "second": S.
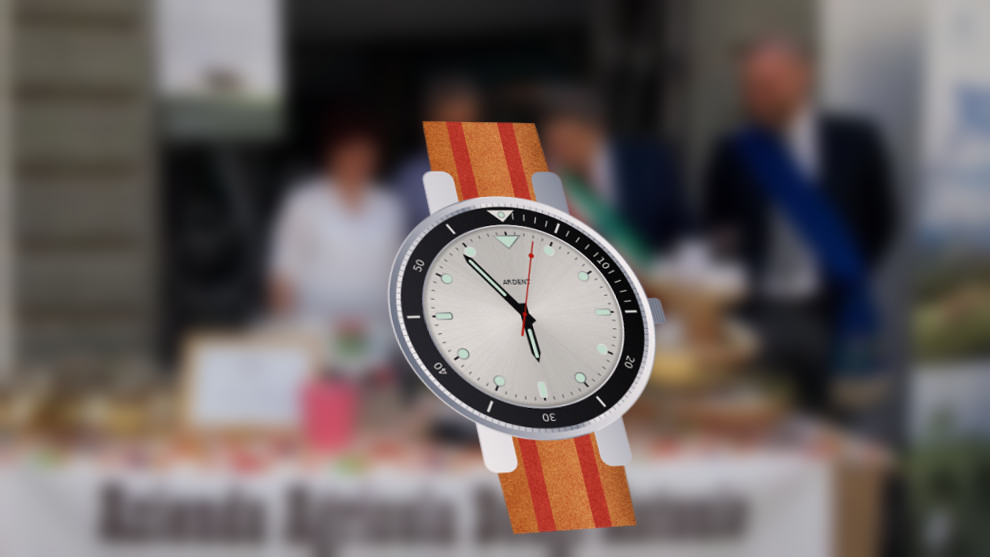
{"hour": 5, "minute": 54, "second": 3}
